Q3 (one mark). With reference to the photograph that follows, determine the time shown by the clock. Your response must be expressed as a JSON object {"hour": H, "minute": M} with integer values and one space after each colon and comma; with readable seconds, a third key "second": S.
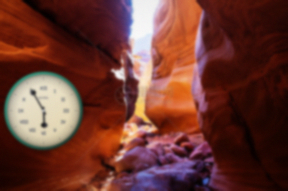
{"hour": 5, "minute": 55}
